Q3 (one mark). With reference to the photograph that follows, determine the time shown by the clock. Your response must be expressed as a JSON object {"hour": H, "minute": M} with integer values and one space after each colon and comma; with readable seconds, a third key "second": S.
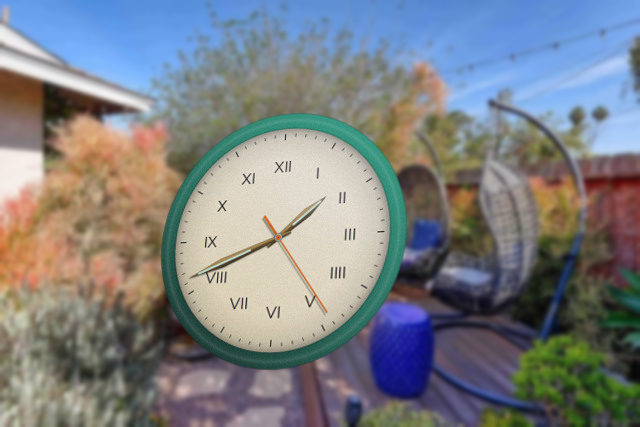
{"hour": 1, "minute": 41, "second": 24}
